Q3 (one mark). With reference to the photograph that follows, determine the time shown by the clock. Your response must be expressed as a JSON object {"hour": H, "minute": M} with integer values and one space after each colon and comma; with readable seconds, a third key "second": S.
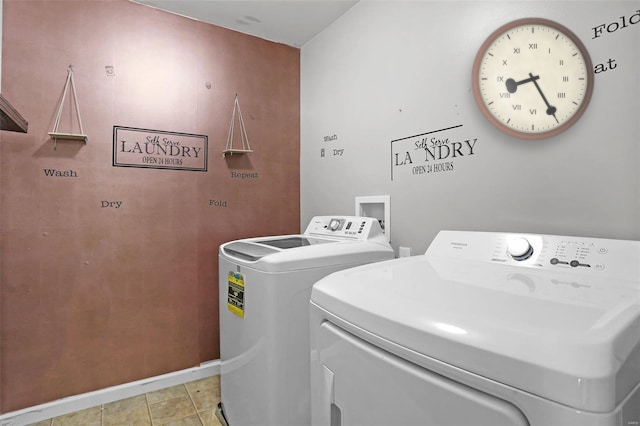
{"hour": 8, "minute": 25}
